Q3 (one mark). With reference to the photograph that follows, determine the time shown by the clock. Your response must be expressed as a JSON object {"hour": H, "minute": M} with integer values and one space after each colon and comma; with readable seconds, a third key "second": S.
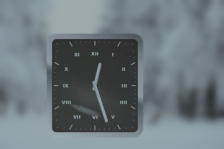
{"hour": 12, "minute": 27}
